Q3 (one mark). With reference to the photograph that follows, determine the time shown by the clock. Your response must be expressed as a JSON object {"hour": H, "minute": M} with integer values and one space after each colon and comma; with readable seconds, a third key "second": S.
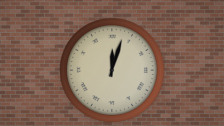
{"hour": 12, "minute": 3}
